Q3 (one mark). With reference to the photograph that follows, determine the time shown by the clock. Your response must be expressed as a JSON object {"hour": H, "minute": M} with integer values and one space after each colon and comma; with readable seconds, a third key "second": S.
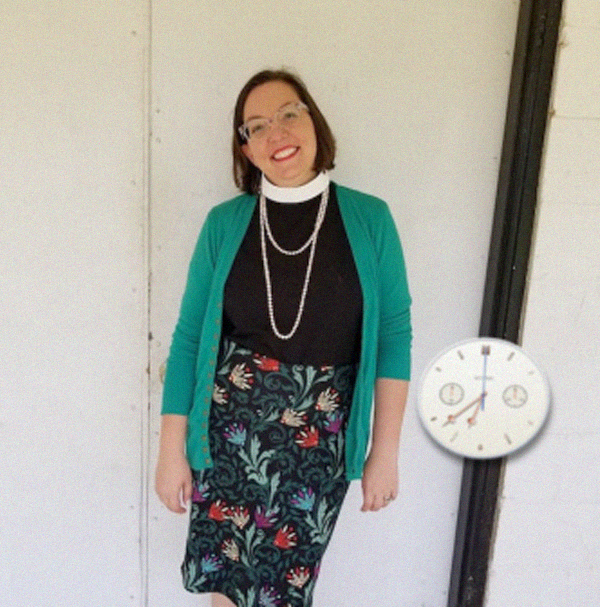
{"hour": 6, "minute": 38}
